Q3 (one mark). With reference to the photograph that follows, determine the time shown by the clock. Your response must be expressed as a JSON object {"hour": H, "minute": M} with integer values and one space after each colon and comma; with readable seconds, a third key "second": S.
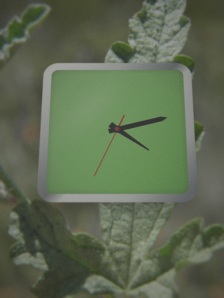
{"hour": 4, "minute": 12, "second": 34}
